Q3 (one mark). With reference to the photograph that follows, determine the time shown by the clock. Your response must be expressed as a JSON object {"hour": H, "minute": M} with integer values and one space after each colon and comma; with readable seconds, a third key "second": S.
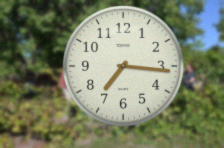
{"hour": 7, "minute": 16}
